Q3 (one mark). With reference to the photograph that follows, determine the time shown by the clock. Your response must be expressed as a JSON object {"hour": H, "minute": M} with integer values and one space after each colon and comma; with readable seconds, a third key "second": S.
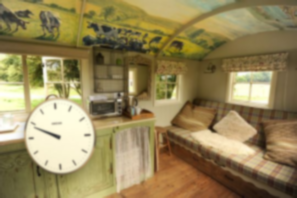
{"hour": 9, "minute": 49}
